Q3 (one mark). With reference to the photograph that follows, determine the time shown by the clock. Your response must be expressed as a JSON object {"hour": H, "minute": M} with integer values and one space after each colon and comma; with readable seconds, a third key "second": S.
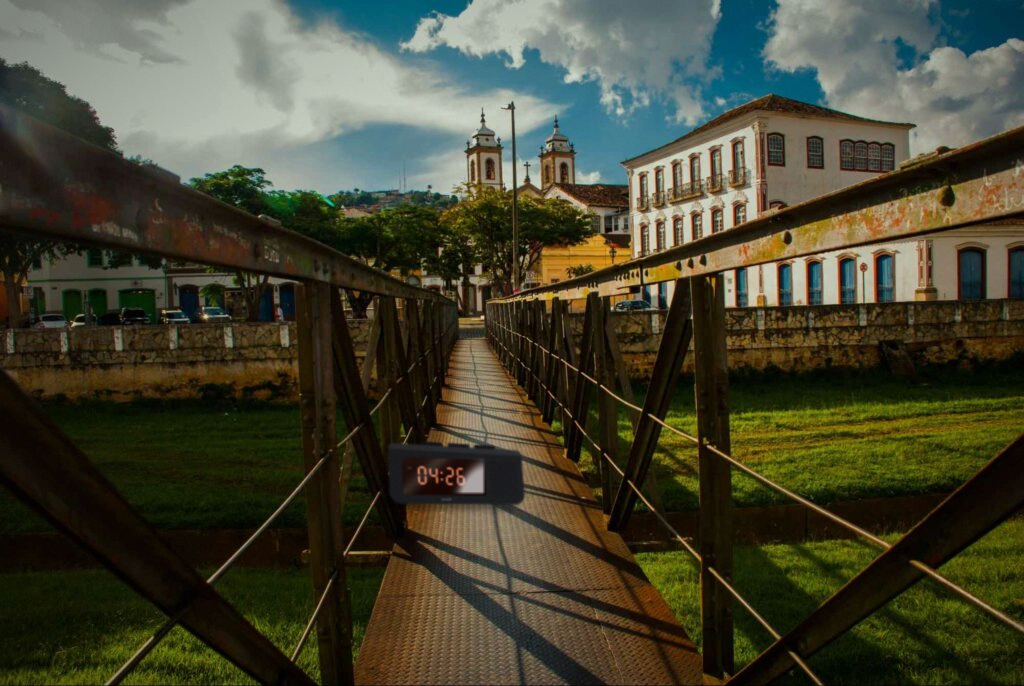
{"hour": 4, "minute": 26}
